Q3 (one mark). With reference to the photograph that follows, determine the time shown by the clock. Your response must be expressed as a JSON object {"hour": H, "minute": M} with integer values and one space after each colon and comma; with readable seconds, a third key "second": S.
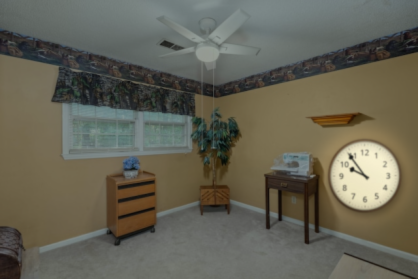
{"hour": 9, "minute": 54}
